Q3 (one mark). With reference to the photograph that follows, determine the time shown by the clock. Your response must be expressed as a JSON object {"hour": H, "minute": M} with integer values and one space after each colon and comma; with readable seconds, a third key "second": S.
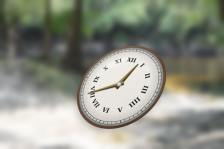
{"hour": 12, "minute": 40}
